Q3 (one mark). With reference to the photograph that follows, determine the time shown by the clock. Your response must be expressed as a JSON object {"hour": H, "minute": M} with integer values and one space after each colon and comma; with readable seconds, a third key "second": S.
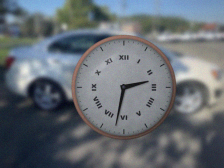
{"hour": 2, "minute": 32}
